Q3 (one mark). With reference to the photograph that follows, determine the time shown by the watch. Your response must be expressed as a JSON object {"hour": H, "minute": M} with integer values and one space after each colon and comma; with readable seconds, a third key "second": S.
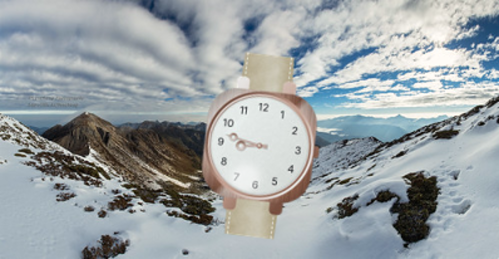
{"hour": 8, "minute": 47}
